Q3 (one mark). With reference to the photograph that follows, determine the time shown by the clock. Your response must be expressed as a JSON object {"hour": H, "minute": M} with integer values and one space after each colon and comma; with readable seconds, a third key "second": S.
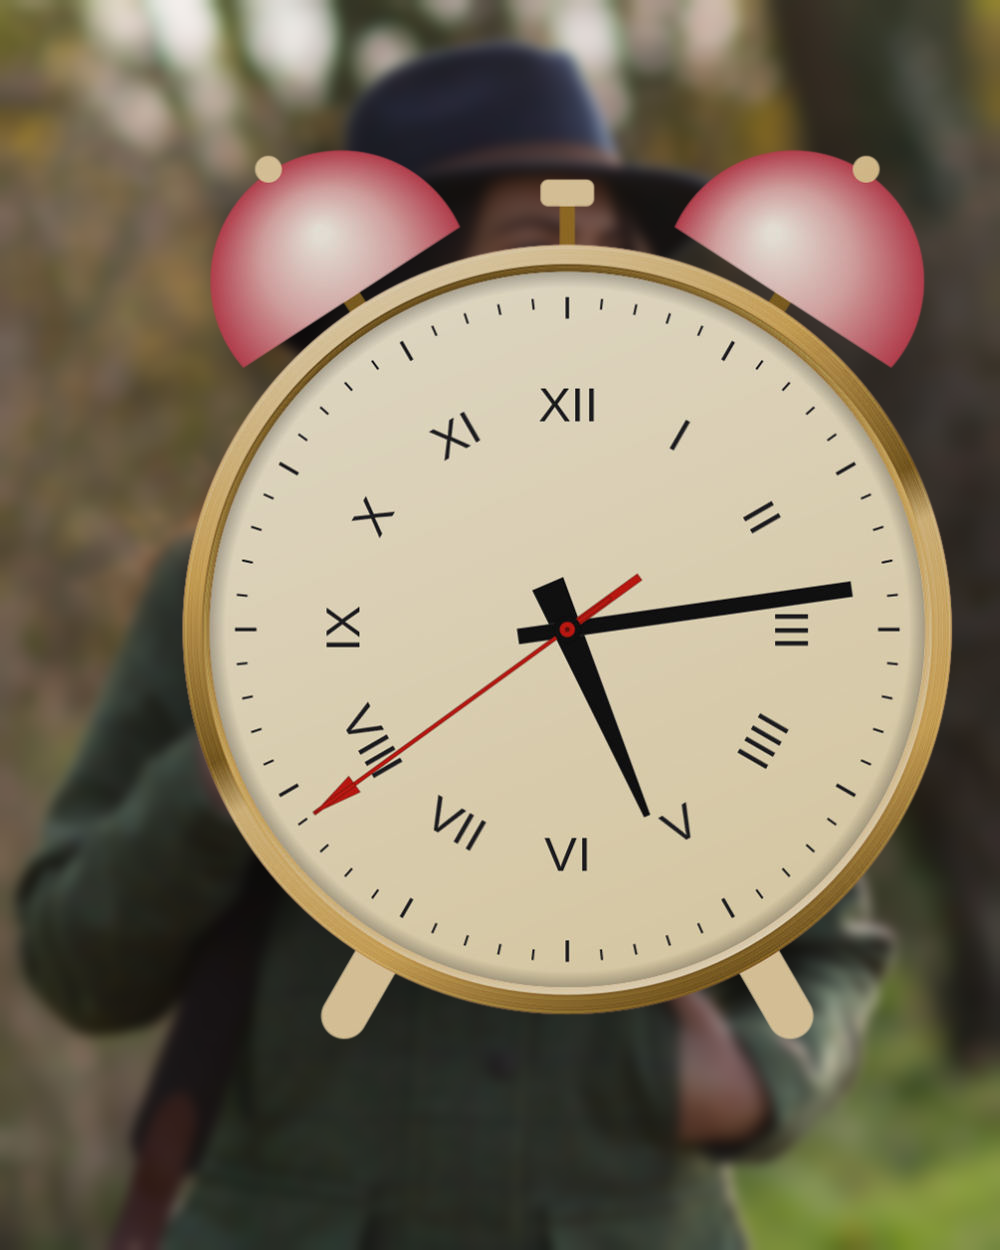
{"hour": 5, "minute": 13, "second": 39}
